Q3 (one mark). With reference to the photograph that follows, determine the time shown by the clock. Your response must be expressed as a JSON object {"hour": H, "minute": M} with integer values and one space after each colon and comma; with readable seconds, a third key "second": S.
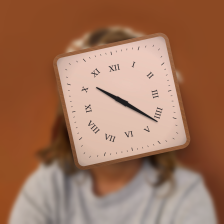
{"hour": 10, "minute": 22}
